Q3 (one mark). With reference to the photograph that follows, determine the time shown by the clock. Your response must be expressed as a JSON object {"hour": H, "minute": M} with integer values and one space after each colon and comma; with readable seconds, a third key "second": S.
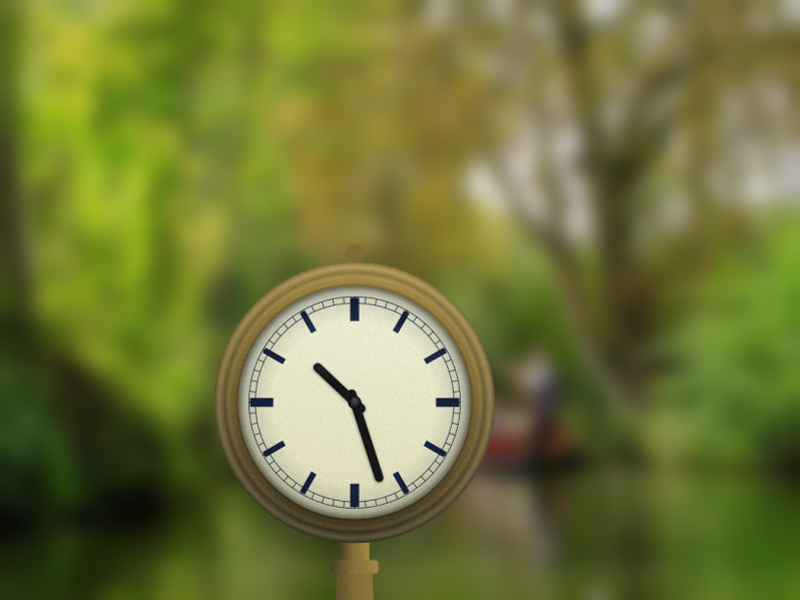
{"hour": 10, "minute": 27}
